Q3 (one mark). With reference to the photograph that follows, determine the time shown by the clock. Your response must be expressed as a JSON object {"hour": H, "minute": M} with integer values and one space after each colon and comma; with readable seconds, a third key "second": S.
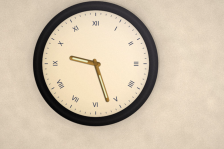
{"hour": 9, "minute": 27}
